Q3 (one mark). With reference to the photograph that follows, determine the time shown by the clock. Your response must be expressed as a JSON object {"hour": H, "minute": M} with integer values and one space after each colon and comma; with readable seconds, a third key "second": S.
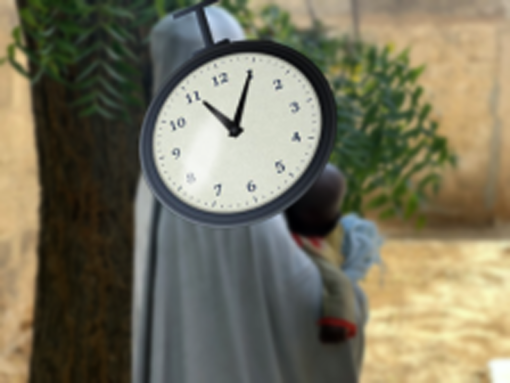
{"hour": 11, "minute": 5}
